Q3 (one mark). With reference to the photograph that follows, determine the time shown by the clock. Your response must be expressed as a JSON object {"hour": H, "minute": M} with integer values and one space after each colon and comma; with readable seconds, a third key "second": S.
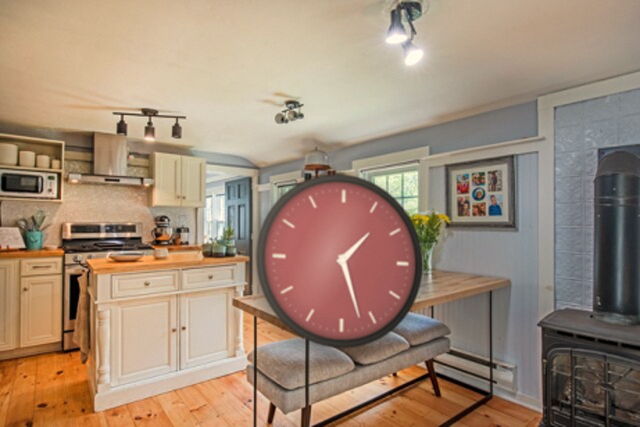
{"hour": 1, "minute": 27}
